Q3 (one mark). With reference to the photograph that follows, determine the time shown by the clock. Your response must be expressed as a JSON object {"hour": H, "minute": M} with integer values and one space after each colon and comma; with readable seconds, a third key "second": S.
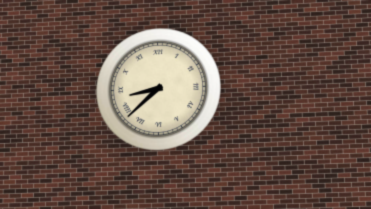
{"hour": 8, "minute": 38}
